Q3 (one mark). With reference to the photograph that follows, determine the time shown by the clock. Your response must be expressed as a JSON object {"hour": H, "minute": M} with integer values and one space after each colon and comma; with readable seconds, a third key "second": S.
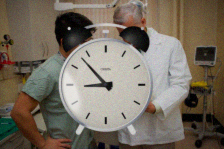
{"hour": 8, "minute": 53}
